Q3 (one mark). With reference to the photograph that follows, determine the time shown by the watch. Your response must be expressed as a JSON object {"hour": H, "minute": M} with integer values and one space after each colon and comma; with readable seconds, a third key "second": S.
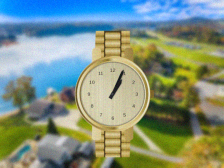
{"hour": 1, "minute": 4}
